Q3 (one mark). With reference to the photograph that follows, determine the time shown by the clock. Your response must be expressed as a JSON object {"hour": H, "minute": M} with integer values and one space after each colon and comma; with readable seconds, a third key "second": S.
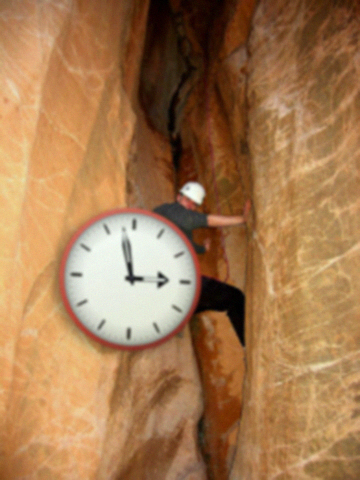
{"hour": 2, "minute": 58}
